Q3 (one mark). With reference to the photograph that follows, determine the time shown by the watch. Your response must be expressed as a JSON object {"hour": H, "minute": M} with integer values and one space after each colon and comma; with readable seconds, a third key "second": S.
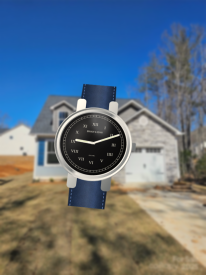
{"hour": 9, "minute": 11}
